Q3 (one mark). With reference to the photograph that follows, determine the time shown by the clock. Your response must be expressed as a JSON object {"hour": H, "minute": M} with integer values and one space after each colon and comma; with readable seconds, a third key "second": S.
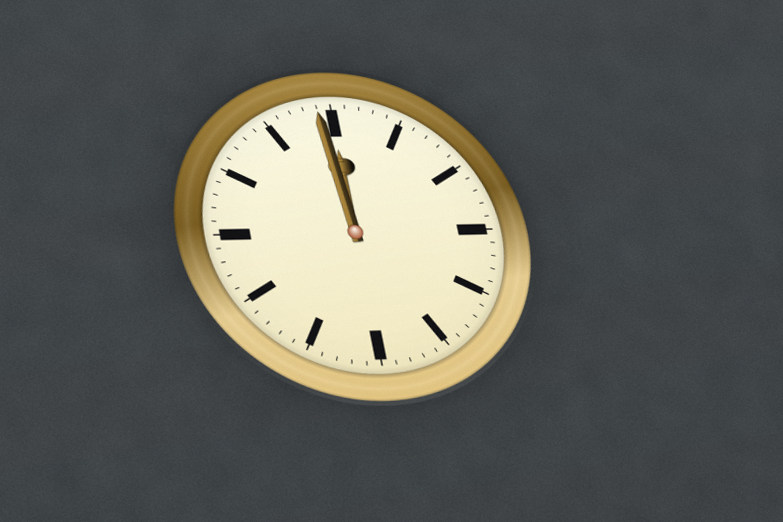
{"hour": 11, "minute": 59}
